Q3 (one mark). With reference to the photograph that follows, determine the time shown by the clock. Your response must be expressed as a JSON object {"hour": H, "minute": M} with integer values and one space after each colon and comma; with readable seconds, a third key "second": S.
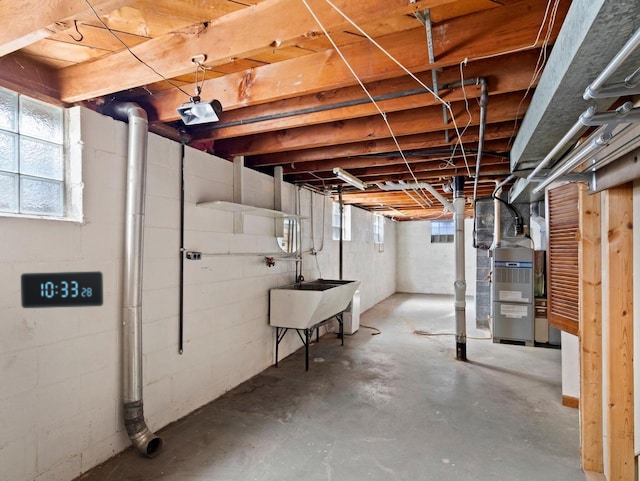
{"hour": 10, "minute": 33}
